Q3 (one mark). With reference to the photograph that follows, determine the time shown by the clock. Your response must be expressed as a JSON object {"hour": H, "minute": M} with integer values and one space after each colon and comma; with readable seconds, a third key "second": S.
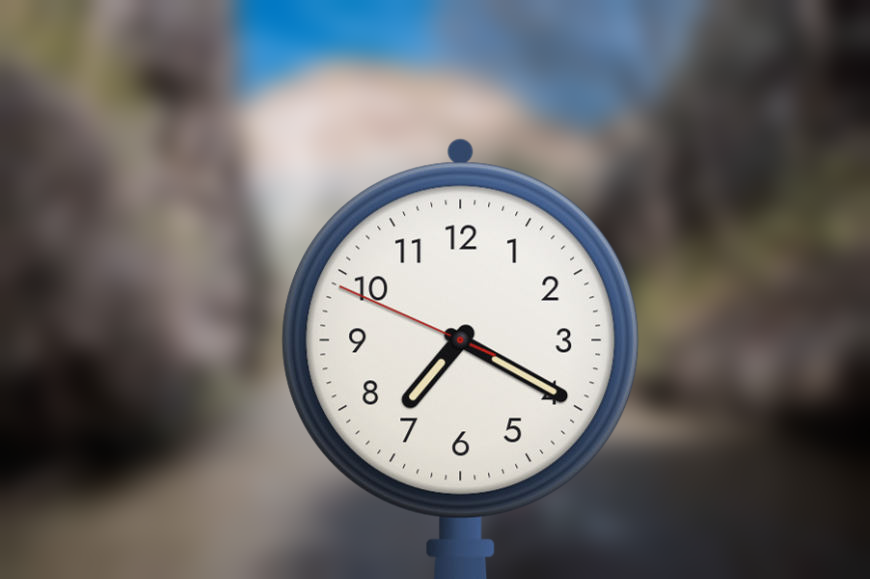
{"hour": 7, "minute": 19, "second": 49}
